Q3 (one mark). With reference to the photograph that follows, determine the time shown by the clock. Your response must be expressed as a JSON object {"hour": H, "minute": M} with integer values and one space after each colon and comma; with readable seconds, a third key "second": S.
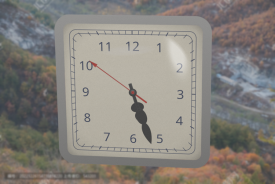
{"hour": 5, "minute": 26, "second": 51}
